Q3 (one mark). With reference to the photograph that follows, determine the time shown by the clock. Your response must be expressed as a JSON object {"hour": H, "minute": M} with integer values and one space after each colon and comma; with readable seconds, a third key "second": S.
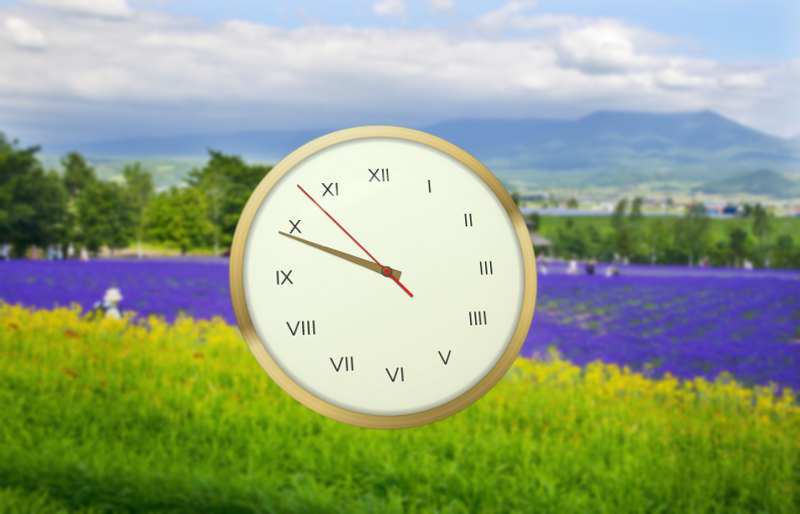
{"hour": 9, "minute": 48, "second": 53}
